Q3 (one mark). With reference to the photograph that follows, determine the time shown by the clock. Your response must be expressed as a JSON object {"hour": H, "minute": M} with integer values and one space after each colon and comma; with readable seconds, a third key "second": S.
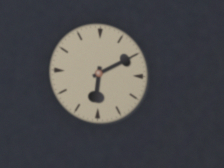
{"hour": 6, "minute": 10}
